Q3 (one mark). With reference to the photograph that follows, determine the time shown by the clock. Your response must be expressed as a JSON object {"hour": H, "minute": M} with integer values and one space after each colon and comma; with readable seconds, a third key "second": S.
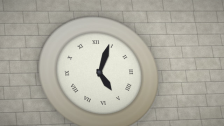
{"hour": 5, "minute": 4}
